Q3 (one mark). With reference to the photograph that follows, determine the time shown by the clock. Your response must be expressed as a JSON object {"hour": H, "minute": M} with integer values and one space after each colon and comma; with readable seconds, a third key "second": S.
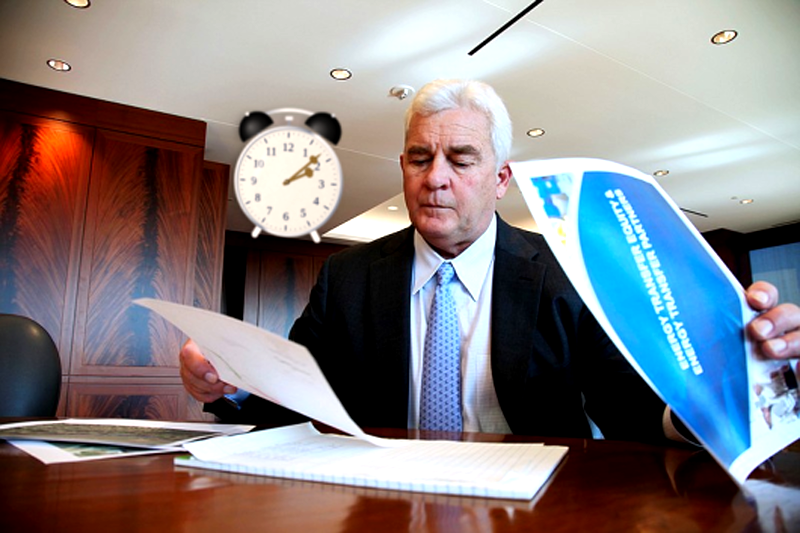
{"hour": 2, "minute": 8}
